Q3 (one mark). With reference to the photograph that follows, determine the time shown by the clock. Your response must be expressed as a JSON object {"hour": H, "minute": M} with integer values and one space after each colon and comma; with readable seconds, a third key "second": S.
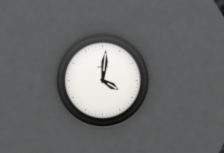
{"hour": 4, "minute": 1}
